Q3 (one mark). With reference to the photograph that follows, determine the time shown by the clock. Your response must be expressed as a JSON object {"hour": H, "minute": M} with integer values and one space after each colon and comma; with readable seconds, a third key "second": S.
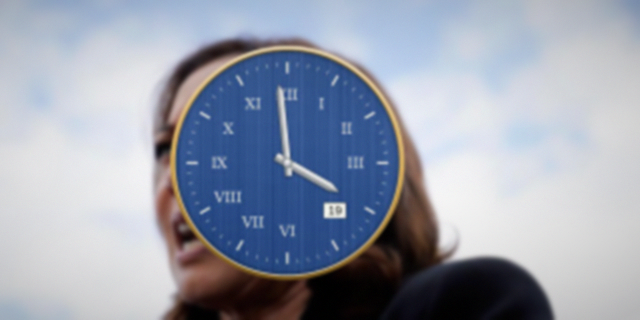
{"hour": 3, "minute": 59}
